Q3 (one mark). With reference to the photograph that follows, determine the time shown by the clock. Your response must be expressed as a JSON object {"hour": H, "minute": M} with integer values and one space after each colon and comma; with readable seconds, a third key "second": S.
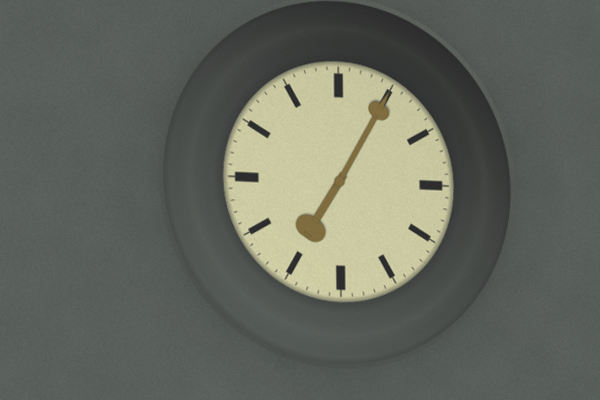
{"hour": 7, "minute": 5}
